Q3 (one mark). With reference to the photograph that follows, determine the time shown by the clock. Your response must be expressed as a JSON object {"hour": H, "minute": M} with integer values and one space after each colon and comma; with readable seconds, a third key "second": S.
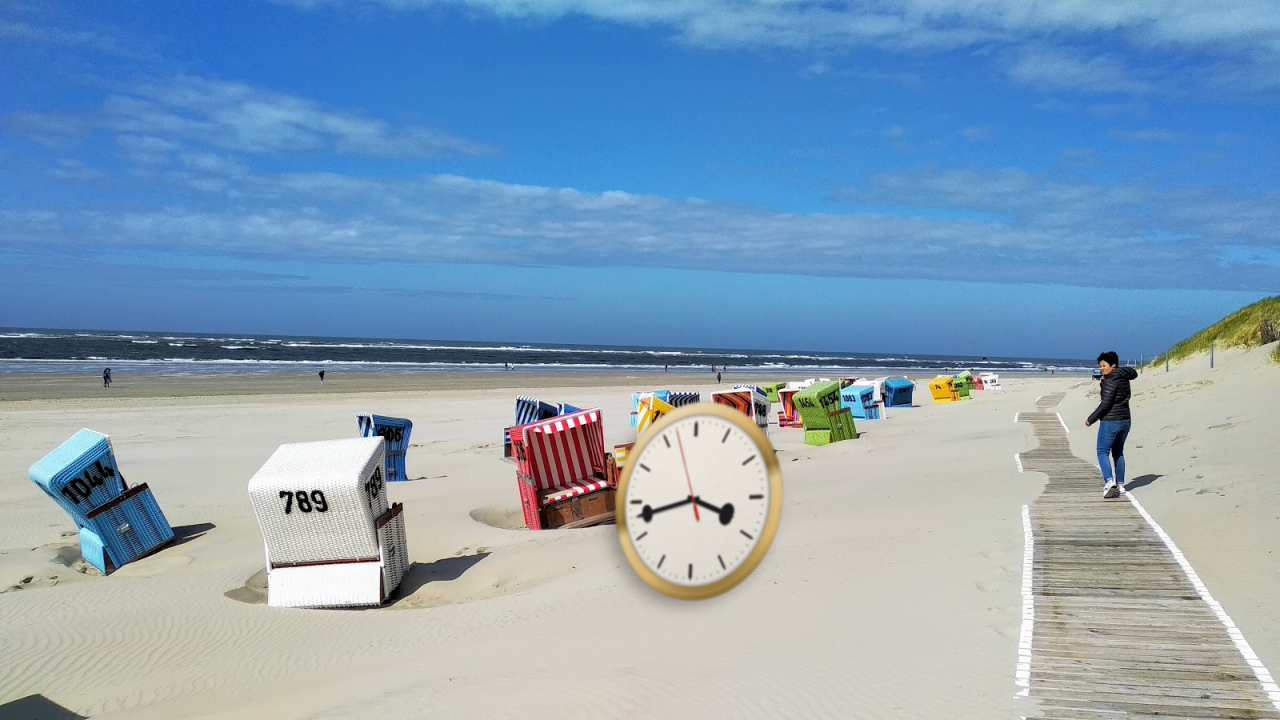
{"hour": 3, "minute": 42, "second": 57}
